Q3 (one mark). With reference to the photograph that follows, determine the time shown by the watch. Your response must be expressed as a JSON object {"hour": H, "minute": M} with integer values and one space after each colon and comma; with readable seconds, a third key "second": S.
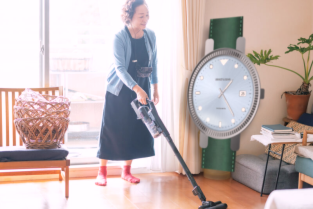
{"hour": 1, "minute": 24}
